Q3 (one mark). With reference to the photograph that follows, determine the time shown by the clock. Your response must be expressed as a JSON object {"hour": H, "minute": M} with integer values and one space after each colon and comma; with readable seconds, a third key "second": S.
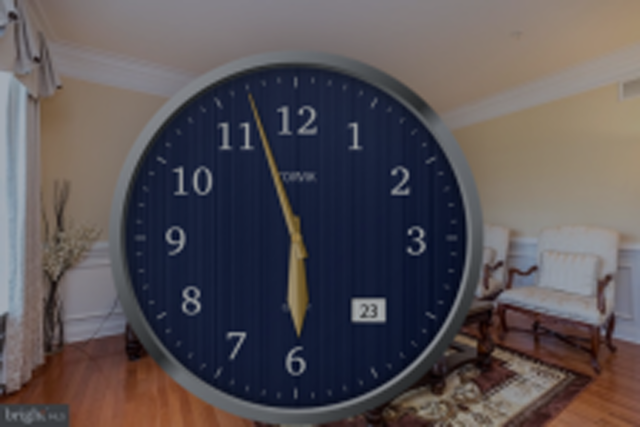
{"hour": 5, "minute": 57}
